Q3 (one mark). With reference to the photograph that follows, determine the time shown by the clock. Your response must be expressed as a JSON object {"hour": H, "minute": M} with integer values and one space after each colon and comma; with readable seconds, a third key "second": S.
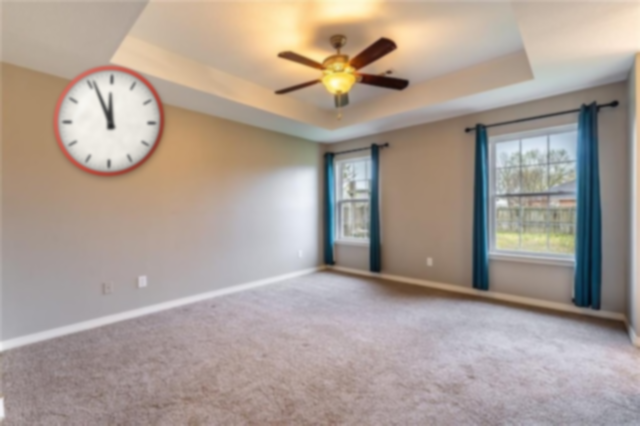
{"hour": 11, "minute": 56}
